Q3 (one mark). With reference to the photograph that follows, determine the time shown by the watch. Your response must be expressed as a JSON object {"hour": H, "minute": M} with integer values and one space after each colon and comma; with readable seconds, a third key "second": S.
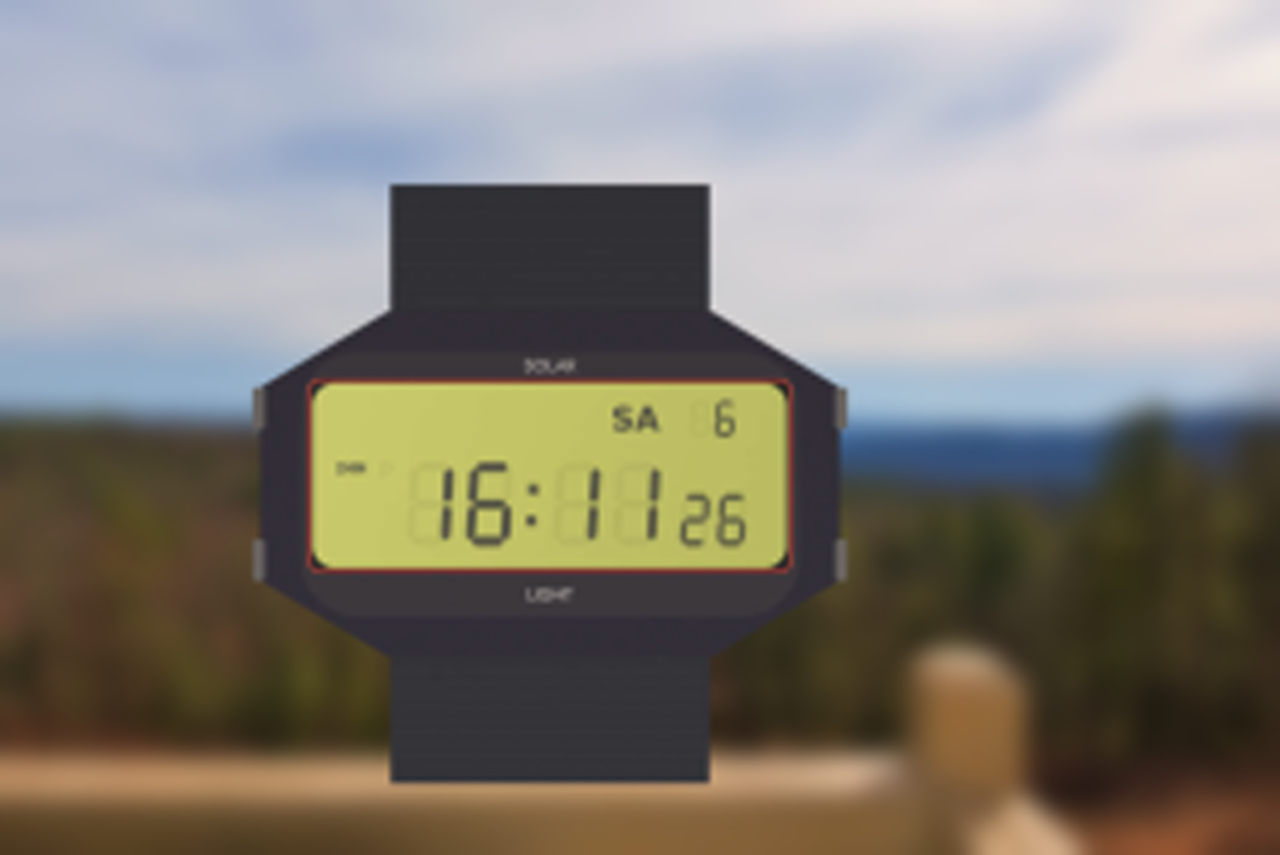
{"hour": 16, "minute": 11, "second": 26}
